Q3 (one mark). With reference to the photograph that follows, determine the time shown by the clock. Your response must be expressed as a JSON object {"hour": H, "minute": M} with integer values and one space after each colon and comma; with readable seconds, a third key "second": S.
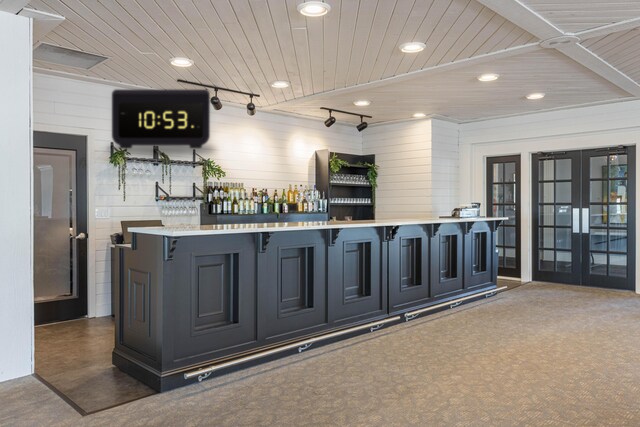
{"hour": 10, "minute": 53}
